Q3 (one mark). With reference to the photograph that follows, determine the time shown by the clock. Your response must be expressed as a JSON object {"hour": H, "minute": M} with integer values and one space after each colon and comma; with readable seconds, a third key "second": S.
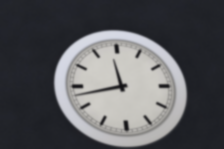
{"hour": 11, "minute": 43}
